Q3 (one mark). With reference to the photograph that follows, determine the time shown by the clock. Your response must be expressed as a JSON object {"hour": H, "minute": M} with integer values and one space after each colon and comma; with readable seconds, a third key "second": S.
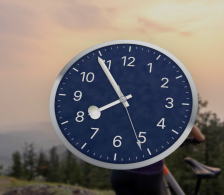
{"hour": 7, "minute": 54, "second": 26}
